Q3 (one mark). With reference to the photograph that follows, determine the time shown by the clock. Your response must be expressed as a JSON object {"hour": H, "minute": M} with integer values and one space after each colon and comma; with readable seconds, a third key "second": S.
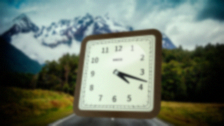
{"hour": 4, "minute": 18}
